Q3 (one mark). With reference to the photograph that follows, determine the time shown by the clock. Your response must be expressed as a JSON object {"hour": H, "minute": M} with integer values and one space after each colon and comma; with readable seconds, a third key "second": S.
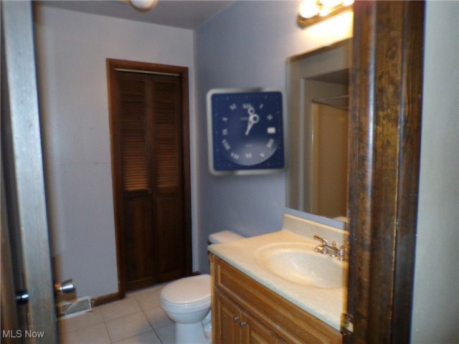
{"hour": 1, "minute": 2}
